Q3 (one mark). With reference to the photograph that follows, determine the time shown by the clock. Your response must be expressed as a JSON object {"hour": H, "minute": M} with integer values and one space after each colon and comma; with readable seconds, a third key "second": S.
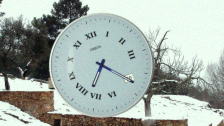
{"hour": 7, "minute": 23}
